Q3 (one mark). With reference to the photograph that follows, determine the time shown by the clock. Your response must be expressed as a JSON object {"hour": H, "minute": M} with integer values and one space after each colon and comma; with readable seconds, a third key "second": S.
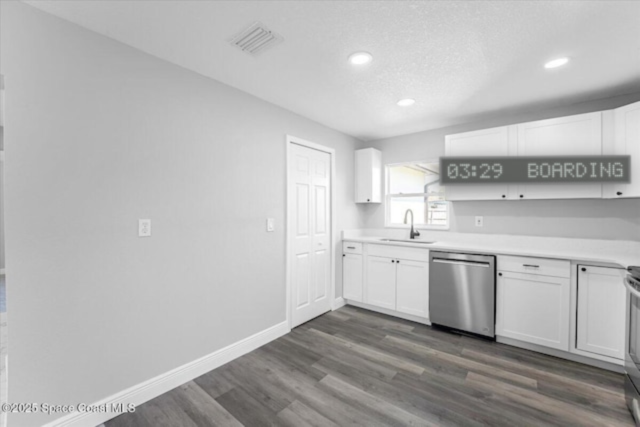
{"hour": 3, "minute": 29}
